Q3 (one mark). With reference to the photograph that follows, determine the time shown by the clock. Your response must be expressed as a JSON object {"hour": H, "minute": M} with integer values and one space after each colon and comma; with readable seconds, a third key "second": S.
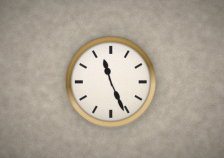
{"hour": 11, "minute": 26}
